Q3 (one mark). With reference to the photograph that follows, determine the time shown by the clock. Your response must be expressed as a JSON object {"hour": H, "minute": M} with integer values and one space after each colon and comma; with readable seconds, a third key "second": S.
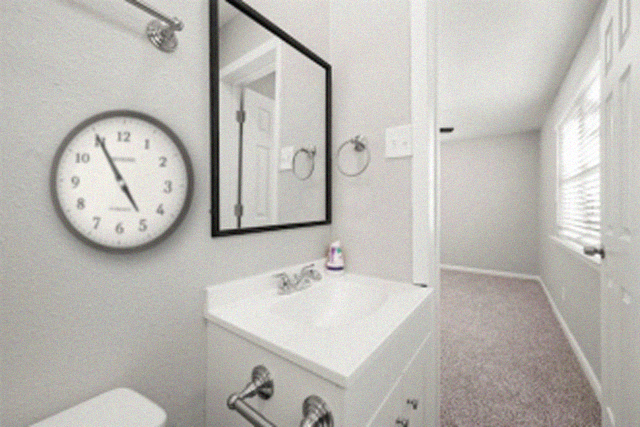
{"hour": 4, "minute": 55}
